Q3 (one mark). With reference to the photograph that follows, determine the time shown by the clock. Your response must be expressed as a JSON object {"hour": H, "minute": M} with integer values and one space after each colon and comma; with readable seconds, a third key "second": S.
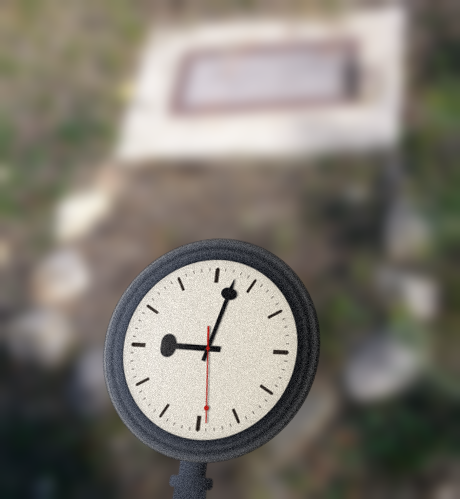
{"hour": 9, "minute": 2, "second": 29}
